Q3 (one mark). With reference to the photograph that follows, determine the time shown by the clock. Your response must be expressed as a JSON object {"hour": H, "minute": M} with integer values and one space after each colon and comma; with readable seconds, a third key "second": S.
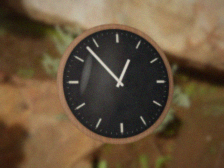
{"hour": 12, "minute": 53}
